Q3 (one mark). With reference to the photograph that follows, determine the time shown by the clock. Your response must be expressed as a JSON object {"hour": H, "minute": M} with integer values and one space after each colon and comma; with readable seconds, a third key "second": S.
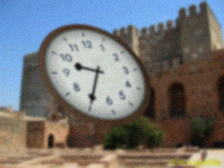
{"hour": 9, "minute": 35}
